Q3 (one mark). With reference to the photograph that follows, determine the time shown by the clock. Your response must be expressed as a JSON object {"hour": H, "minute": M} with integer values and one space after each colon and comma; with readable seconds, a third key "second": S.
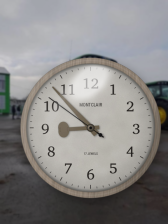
{"hour": 8, "minute": 52, "second": 51}
